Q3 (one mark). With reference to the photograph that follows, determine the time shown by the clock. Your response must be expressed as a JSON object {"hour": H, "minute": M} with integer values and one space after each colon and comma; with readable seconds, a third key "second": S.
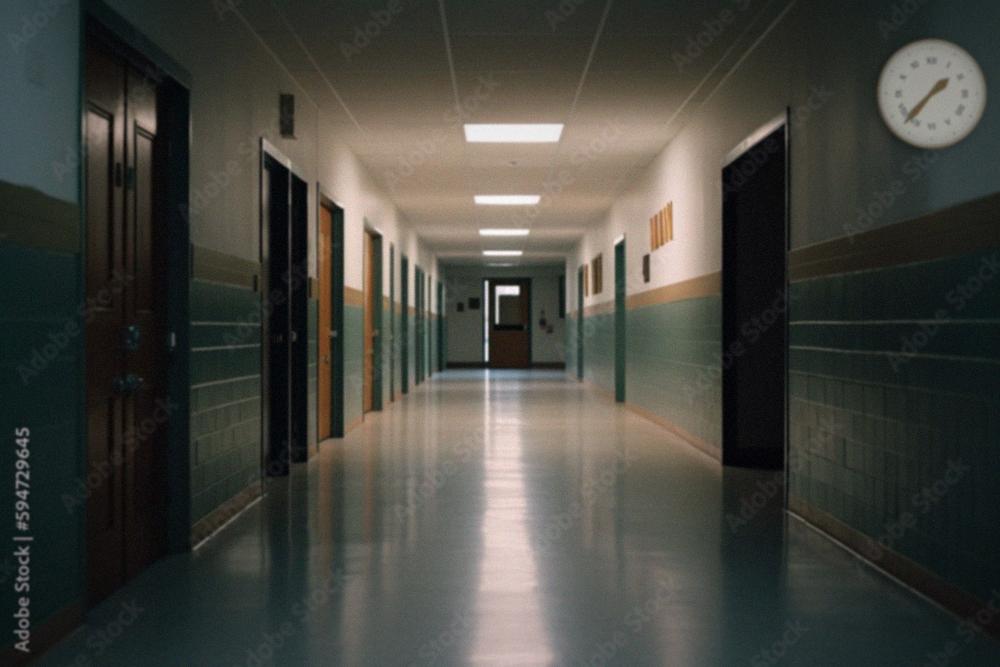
{"hour": 1, "minute": 37}
